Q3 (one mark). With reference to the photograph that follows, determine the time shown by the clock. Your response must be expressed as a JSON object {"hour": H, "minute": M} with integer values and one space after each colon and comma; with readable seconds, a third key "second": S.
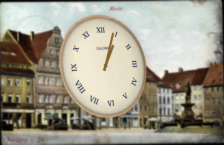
{"hour": 1, "minute": 4}
